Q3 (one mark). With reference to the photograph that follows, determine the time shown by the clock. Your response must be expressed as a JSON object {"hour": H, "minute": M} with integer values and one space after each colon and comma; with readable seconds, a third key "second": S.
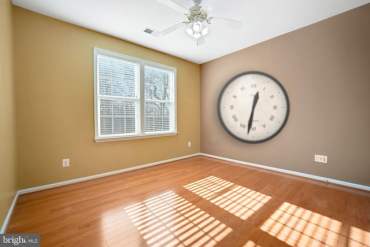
{"hour": 12, "minute": 32}
